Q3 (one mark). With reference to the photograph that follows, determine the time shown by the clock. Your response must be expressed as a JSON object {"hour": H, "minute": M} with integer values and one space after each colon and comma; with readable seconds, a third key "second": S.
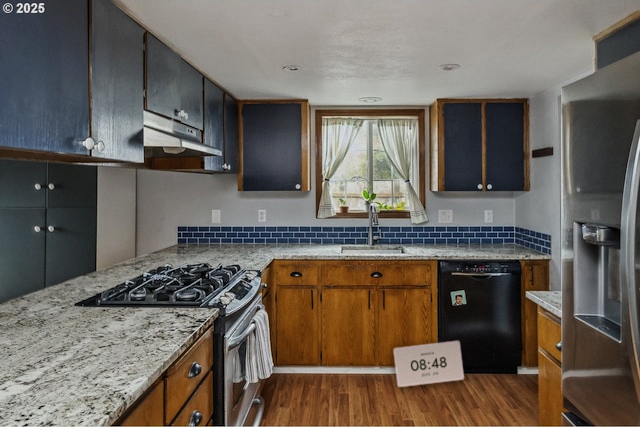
{"hour": 8, "minute": 48}
